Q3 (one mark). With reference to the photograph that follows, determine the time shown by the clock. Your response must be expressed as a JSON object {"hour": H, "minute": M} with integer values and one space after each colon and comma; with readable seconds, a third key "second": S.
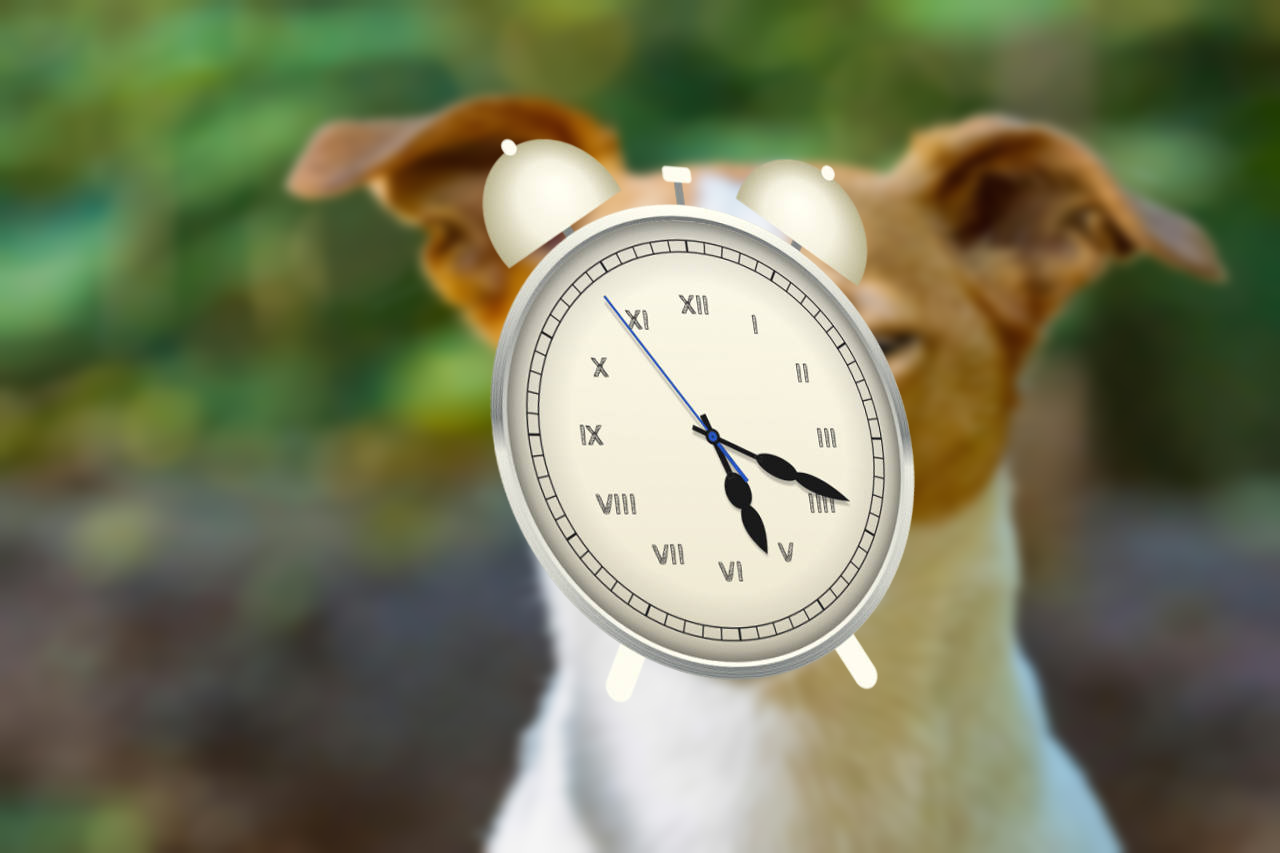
{"hour": 5, "minute": 18, "second": 54}
